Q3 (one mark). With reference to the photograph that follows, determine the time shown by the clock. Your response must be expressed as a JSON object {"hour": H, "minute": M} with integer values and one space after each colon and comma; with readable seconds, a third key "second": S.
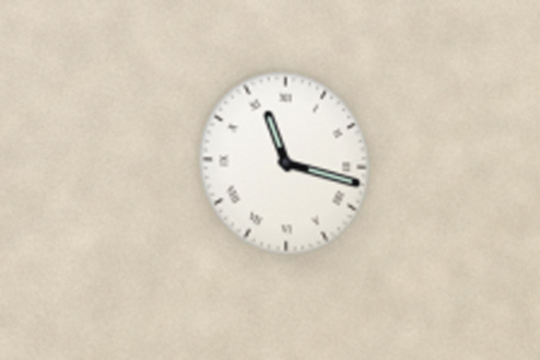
{"hour": 11, "minute": 17}
